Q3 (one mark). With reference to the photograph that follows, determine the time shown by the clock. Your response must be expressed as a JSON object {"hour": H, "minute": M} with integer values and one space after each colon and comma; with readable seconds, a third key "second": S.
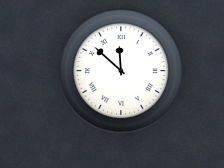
{"hour": 11, "minute": 52}
